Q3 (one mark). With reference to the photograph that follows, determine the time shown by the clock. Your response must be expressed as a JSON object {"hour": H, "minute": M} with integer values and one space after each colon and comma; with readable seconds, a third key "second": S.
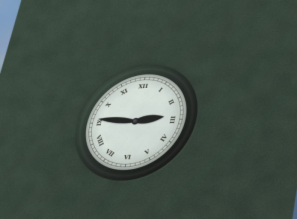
{"hour": 2, "minute": 46}
